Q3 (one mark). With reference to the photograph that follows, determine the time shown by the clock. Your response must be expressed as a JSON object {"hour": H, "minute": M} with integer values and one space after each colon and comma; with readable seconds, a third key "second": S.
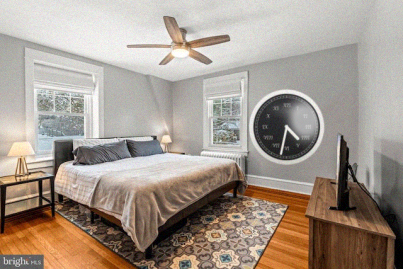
{"hour": 4, "minute": 32}
